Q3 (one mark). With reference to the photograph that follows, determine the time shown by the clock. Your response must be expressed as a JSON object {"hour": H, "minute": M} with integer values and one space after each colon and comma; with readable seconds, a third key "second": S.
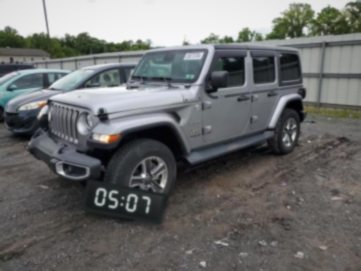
{"hour": 5, "minute": 7}
